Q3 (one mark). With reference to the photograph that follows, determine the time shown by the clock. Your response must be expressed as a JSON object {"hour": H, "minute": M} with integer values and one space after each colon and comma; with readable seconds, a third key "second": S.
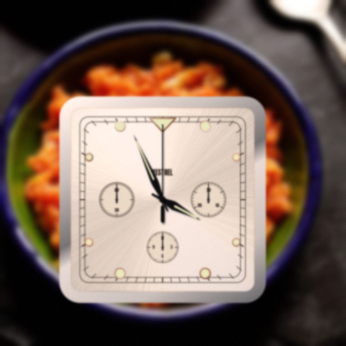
{"hour": 3, "minute": 56}
